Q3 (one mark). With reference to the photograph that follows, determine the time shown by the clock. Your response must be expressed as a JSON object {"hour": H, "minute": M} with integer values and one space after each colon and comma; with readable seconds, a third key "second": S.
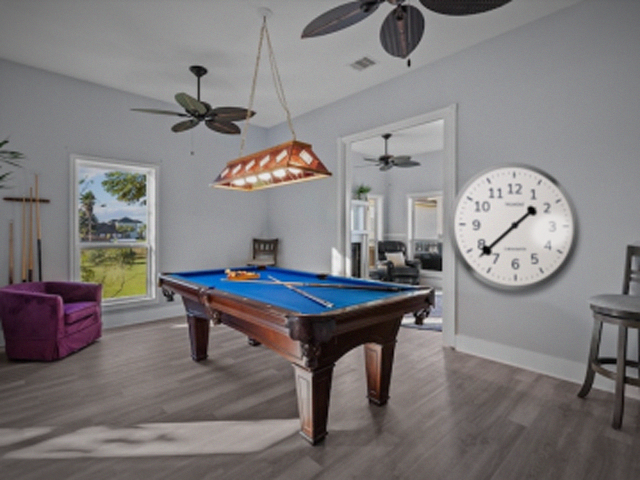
{"hour": 1, "minute": 38}
